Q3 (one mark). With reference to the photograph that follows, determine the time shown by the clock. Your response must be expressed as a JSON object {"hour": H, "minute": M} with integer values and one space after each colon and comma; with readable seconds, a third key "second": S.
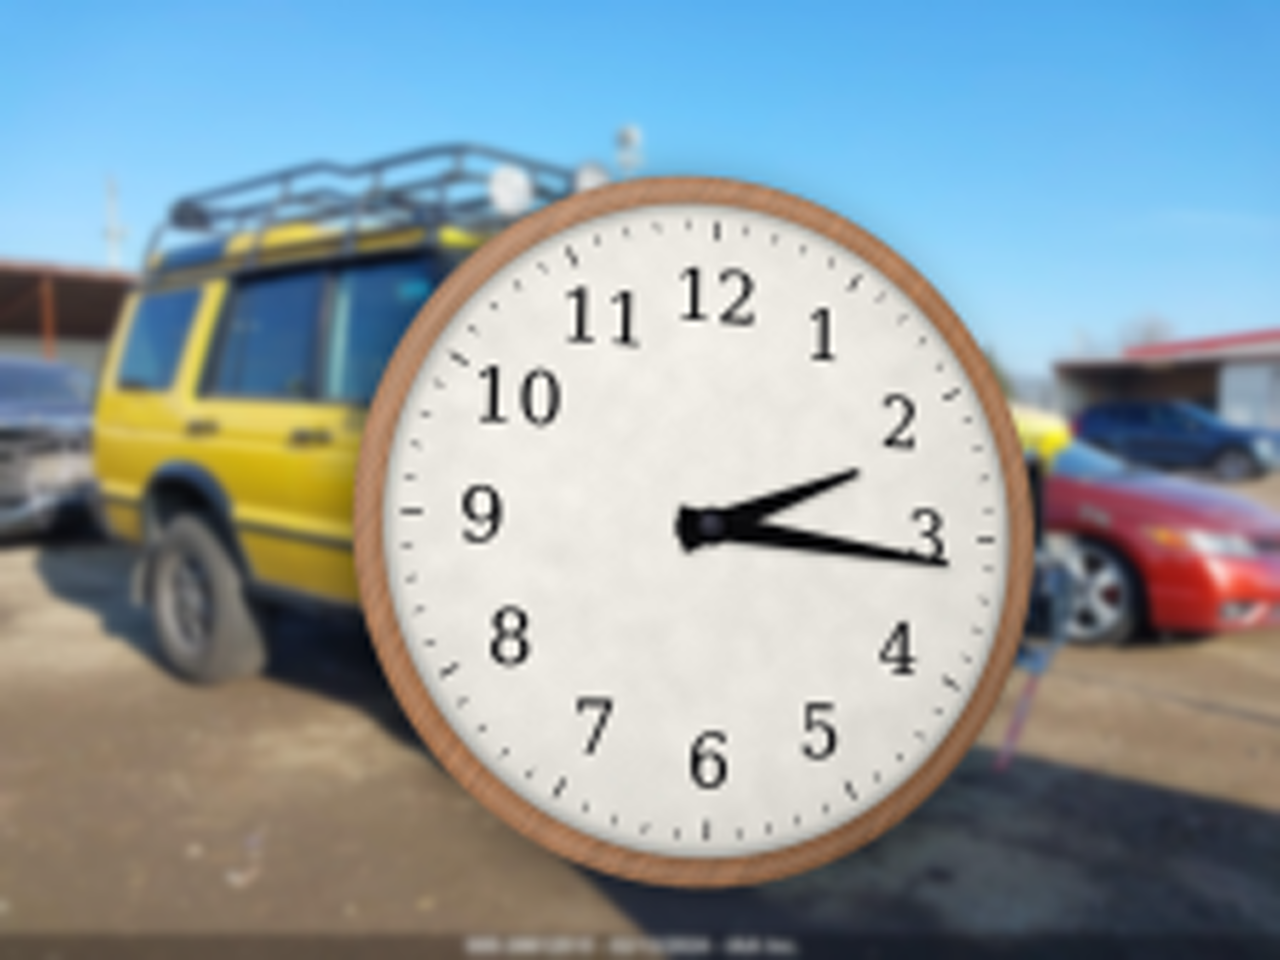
{"hour": 2, "minute": 16}
